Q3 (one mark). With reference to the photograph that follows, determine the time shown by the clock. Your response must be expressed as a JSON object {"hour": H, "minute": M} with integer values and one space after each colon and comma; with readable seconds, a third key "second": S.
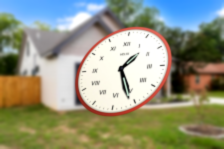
{"hour": 1, "minute": 26}
